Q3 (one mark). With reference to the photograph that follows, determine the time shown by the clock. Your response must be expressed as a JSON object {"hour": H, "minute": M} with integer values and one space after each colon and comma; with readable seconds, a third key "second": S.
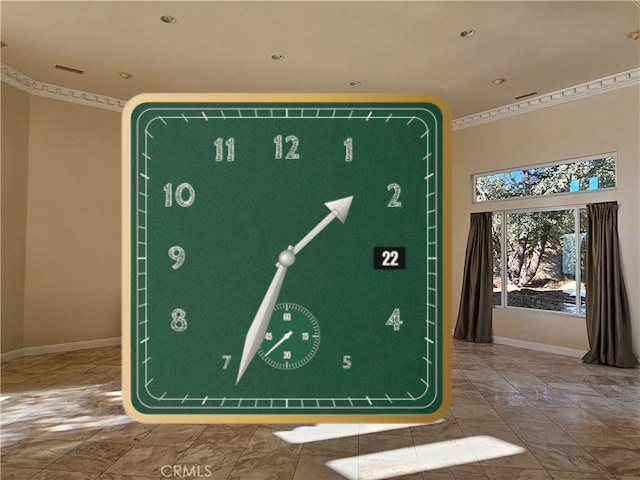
{"hour": 1, "minute": 33, "second": 38}
